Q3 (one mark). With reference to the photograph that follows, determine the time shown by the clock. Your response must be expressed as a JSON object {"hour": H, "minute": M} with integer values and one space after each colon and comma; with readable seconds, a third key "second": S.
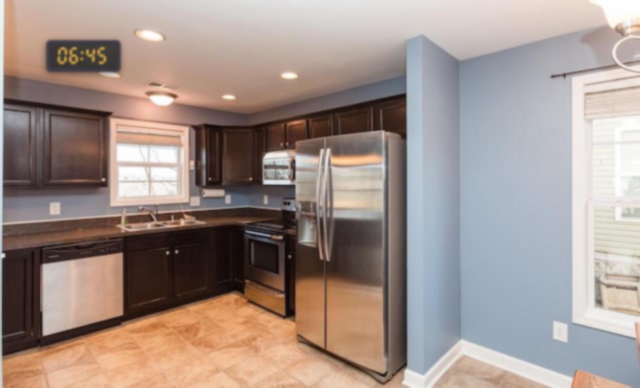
{"hour": 6, "minute": 45}
